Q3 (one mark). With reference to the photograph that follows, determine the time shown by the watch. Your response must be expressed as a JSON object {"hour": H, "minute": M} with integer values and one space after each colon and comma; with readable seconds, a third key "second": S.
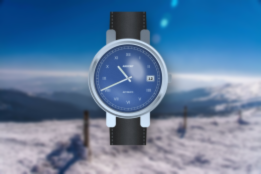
{"hour": 10, "minute": 41}
